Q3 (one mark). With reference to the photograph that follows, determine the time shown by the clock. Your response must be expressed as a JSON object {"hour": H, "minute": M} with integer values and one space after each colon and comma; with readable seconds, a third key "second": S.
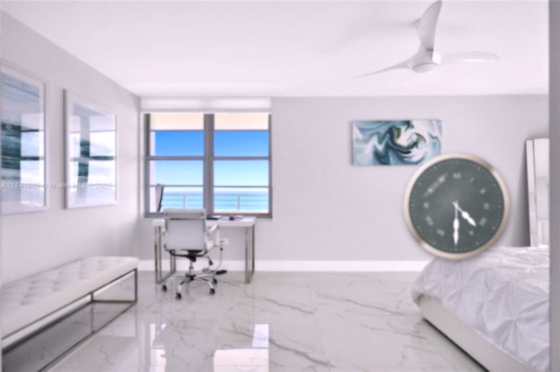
{"hour": 4, "minute": 30}
